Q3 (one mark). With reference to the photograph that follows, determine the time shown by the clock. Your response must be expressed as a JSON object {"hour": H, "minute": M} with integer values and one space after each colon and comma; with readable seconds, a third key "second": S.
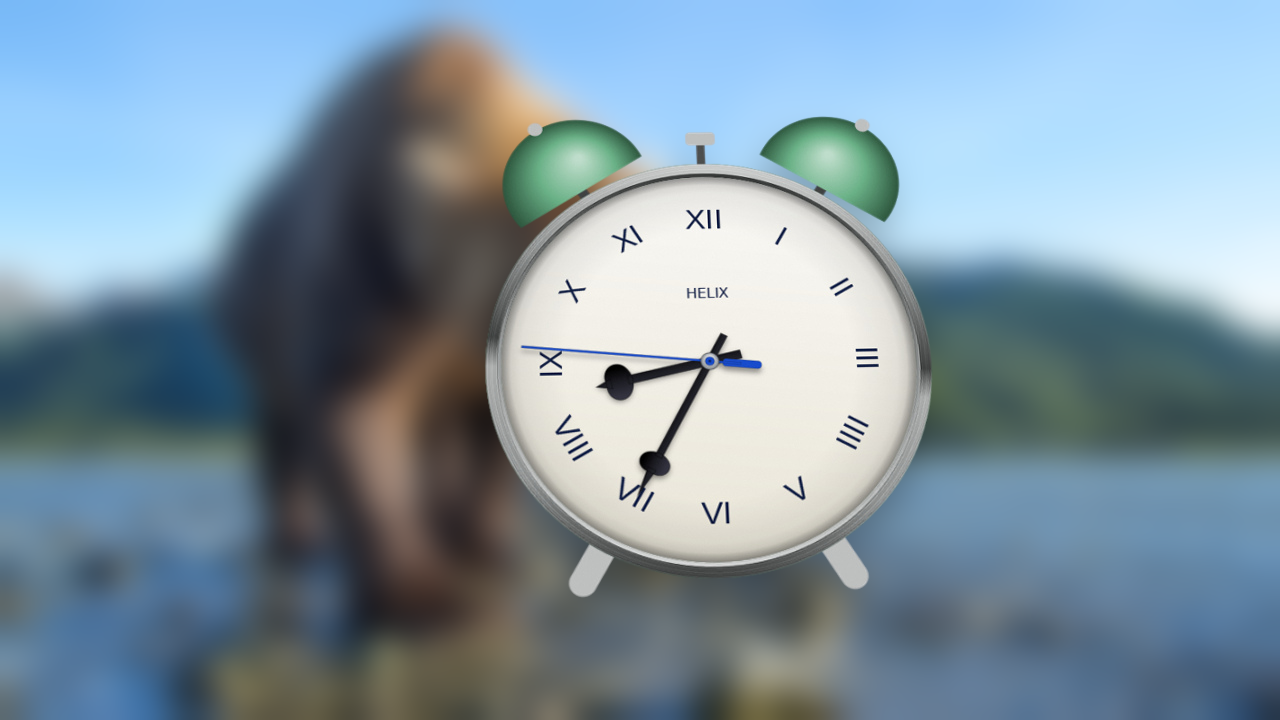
{"hour": 8, "minute": 34, "second": 46}
